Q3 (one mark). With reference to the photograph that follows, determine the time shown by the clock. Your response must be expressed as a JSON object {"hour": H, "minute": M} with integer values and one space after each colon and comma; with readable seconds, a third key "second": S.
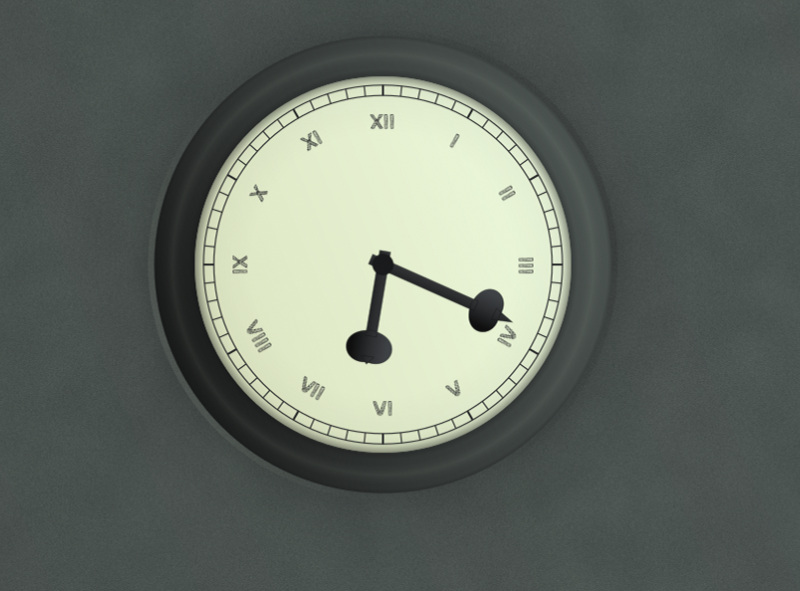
{"hour": 6, "minute": 19}
